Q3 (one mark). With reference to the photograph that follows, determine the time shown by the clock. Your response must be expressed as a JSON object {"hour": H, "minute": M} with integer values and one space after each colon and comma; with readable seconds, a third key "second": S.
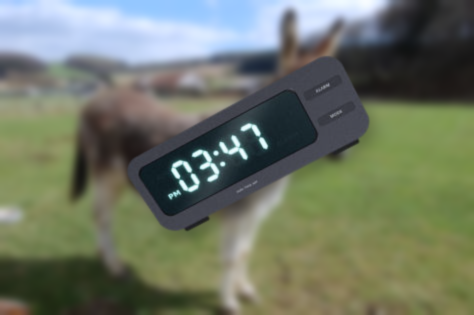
{"hour": 3, "minute": 47}
